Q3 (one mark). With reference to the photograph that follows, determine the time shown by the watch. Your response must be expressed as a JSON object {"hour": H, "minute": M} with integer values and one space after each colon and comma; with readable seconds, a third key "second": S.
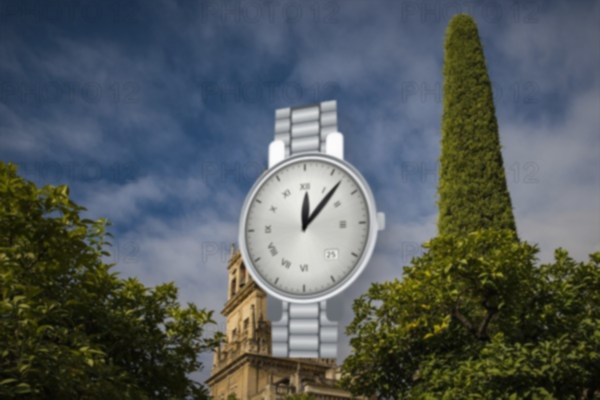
{"hour": 12, "minute": 7}
